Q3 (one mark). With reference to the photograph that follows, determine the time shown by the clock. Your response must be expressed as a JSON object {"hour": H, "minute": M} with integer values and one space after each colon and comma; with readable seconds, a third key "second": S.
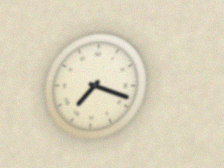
{"hour": 7, "minute": 18}
